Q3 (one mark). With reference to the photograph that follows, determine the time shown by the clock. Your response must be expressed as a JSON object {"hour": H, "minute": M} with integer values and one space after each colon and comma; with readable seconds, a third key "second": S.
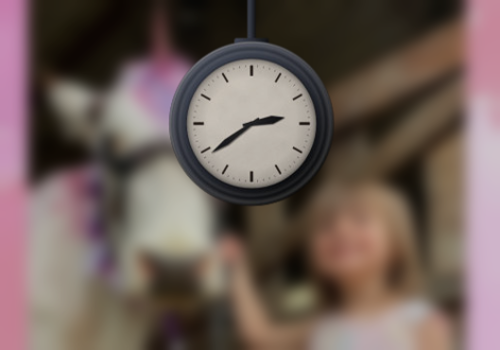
{"hour": 2, "minute": 39}
